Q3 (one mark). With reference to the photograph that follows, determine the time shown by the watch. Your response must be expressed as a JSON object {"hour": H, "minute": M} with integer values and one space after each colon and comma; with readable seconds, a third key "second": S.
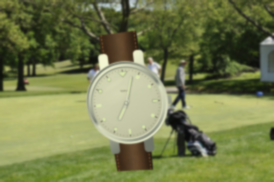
{"hour": 7, "minute": 3}
